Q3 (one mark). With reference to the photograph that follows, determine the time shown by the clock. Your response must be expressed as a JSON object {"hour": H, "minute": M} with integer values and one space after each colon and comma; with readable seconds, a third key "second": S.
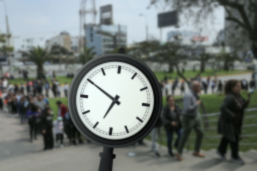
{"hour": 6, "minute": 50}
